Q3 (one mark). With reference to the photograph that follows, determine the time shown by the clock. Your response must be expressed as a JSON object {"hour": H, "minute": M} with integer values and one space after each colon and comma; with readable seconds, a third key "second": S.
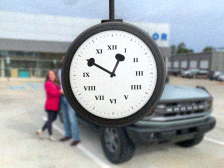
{"hour": 12, "minute": 50}
